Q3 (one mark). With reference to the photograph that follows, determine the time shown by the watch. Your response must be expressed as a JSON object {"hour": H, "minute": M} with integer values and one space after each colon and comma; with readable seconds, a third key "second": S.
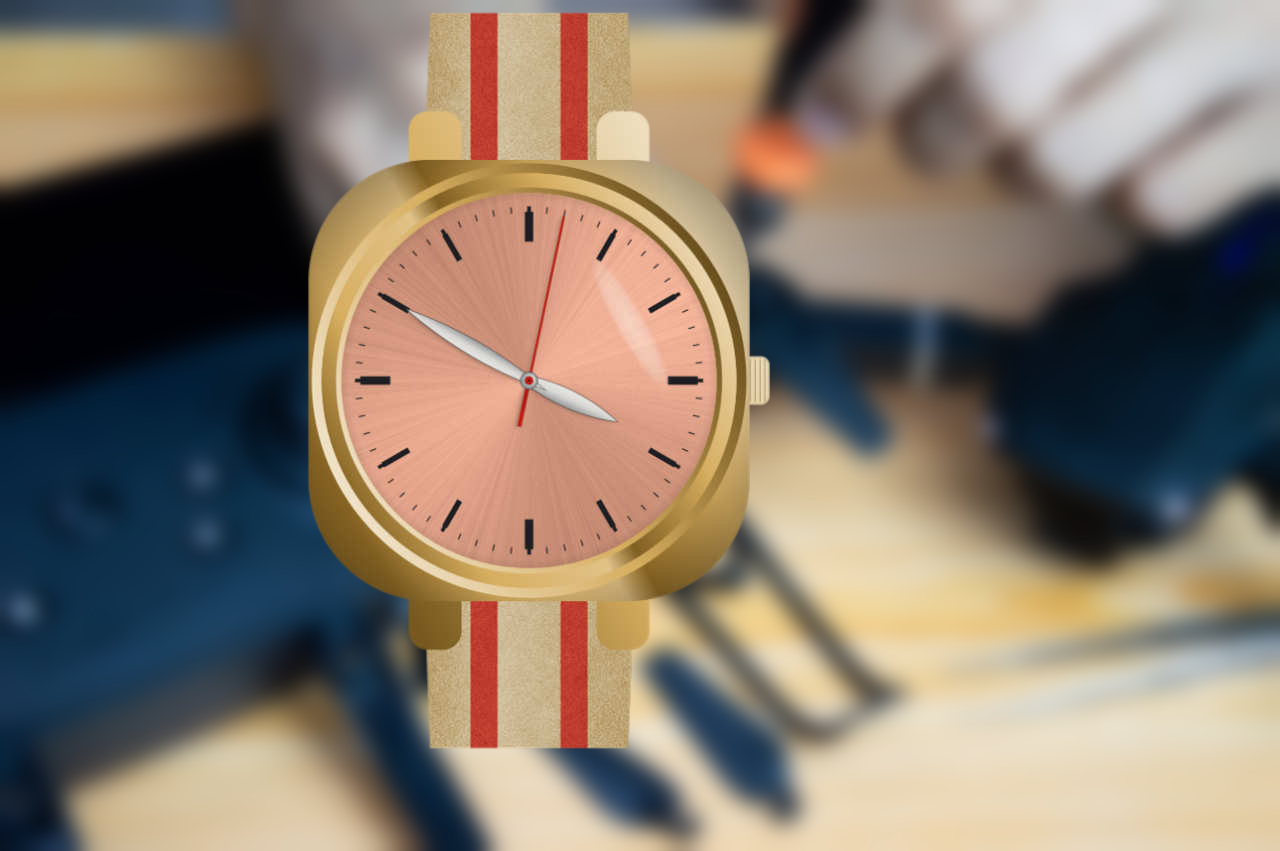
{"hour": 3, "minute": 50, "second": 2}
